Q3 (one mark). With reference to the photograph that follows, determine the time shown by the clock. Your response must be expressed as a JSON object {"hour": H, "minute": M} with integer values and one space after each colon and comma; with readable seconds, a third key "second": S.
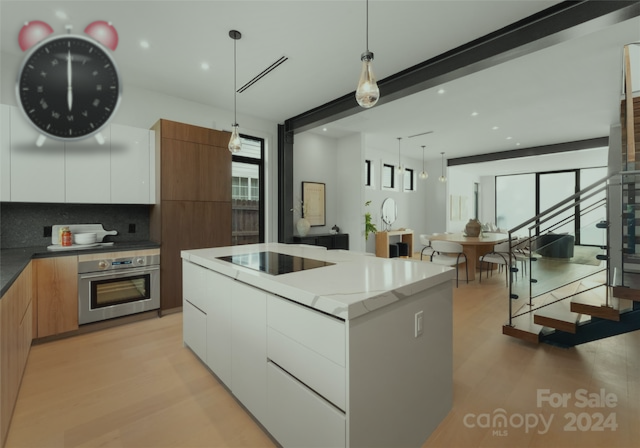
{"hour": 6, "minute": 0}
